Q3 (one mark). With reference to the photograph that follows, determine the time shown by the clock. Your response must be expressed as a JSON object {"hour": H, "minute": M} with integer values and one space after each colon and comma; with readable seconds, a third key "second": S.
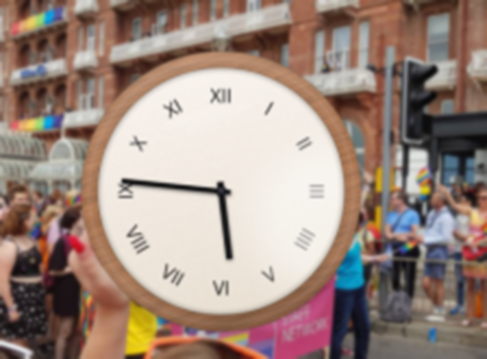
{"hour": 5, "minute": 46}
